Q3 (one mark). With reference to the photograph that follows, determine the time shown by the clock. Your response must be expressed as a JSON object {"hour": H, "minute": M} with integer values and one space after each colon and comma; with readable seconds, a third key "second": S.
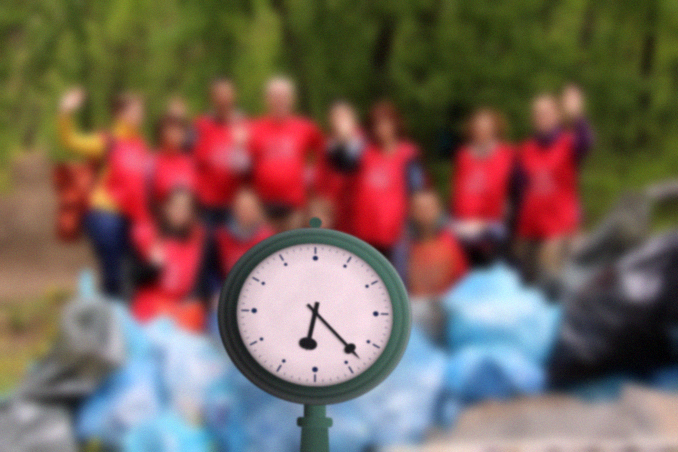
{"hour": 6, "minute": 23}
